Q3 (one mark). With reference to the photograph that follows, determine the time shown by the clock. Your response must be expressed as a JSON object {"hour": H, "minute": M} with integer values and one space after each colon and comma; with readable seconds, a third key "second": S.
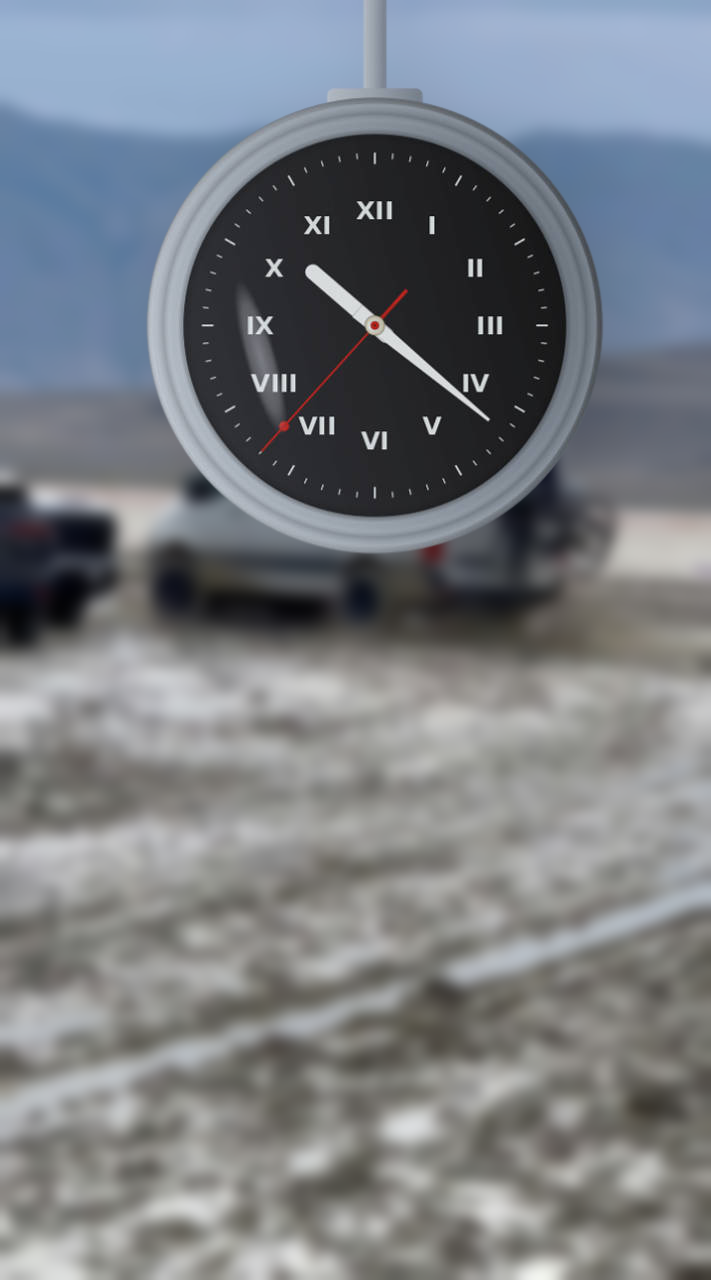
{"hour": 10, "minute": 21, "second": 37}
